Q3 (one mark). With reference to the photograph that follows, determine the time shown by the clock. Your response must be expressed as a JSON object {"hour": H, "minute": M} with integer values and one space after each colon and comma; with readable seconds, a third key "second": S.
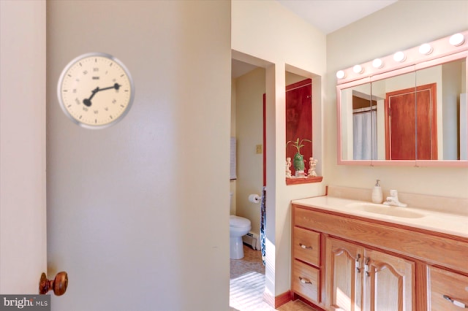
{"hour": 7, "minute": 13}
